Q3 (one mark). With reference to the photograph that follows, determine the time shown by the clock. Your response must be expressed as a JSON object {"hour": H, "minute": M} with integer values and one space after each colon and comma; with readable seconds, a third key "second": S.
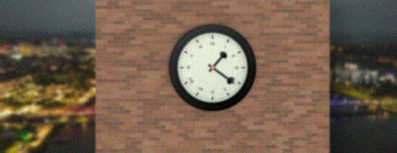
{"hour": 1, "minute": 21}
